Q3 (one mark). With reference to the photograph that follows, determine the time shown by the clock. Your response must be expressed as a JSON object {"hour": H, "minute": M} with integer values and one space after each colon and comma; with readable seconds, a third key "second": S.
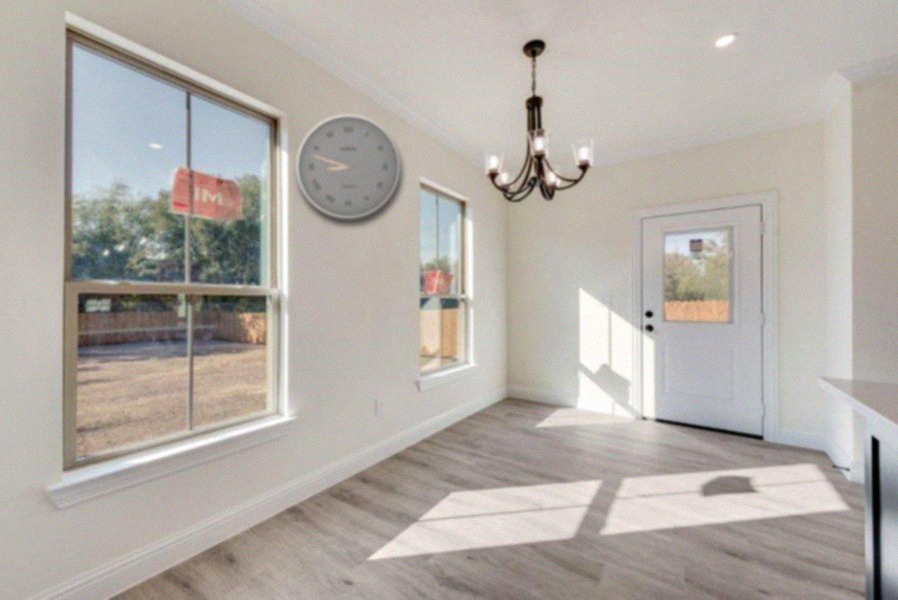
{"hour": 8, "minute": 48}
